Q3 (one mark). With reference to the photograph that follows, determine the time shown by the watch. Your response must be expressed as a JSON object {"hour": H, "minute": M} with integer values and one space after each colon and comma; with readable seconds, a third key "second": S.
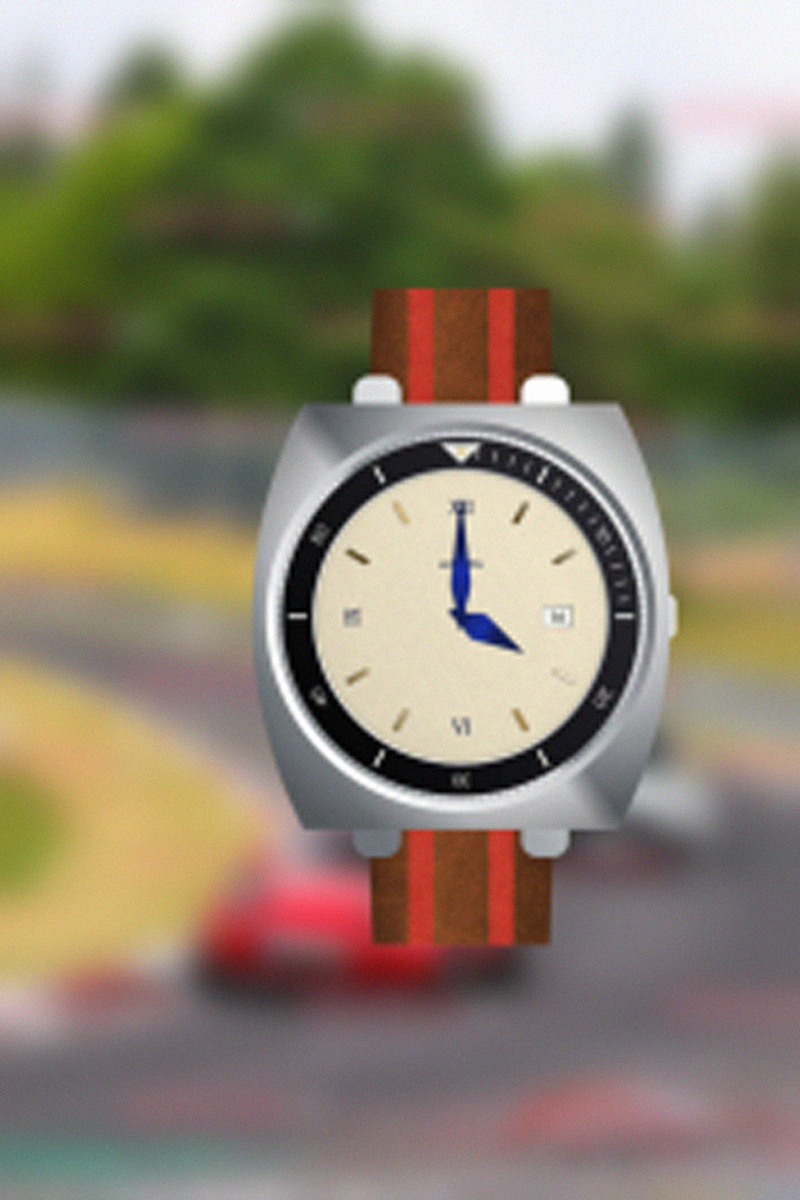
{"hour": 4, "minute": 0}
